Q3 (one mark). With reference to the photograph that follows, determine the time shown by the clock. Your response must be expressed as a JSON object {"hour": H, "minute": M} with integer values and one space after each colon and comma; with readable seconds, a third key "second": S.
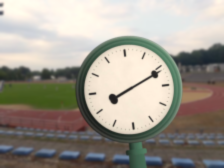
{"hour": 8, "minute": 11}
